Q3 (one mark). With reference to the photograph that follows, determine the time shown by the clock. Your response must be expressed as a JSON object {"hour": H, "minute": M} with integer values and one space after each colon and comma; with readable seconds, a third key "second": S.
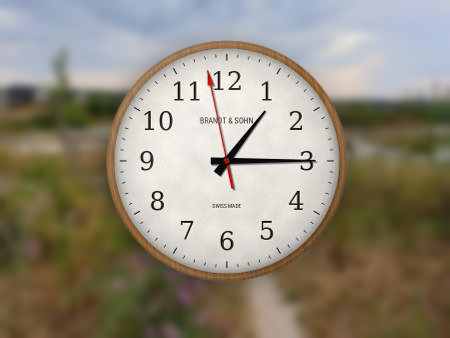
{"hour": 1, "minute": 14, "second": 58}
